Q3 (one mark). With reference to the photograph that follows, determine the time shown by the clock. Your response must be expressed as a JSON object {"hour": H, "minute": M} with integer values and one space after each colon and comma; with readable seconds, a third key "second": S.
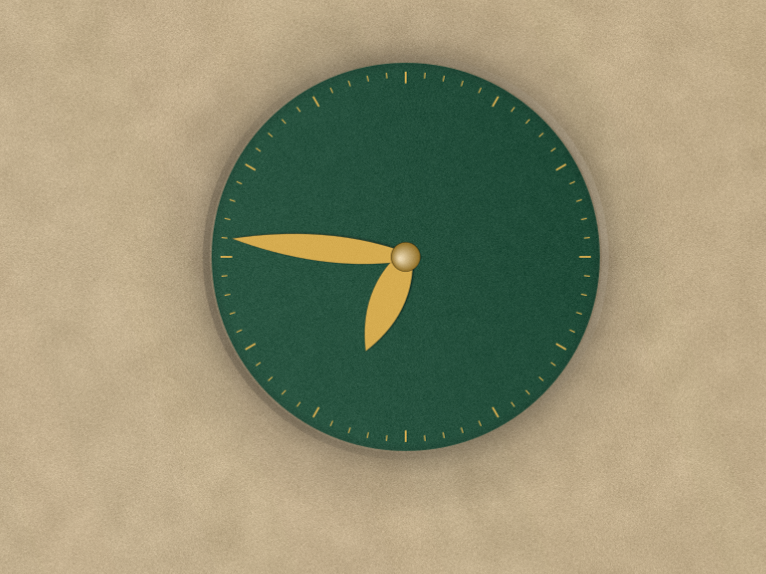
{"hour": 6, "minute": 46}
